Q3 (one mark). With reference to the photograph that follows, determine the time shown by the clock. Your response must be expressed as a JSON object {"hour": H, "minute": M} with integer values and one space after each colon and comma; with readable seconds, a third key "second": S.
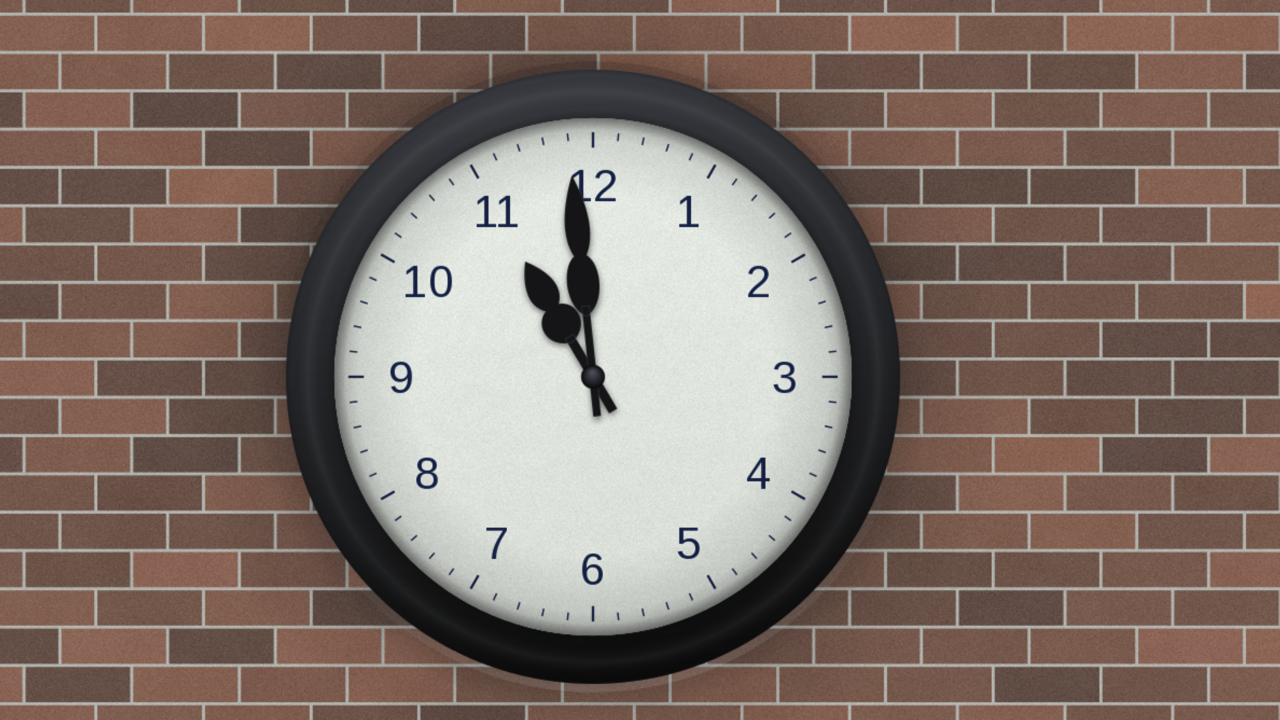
{"hour": 10, "minute": 59}
